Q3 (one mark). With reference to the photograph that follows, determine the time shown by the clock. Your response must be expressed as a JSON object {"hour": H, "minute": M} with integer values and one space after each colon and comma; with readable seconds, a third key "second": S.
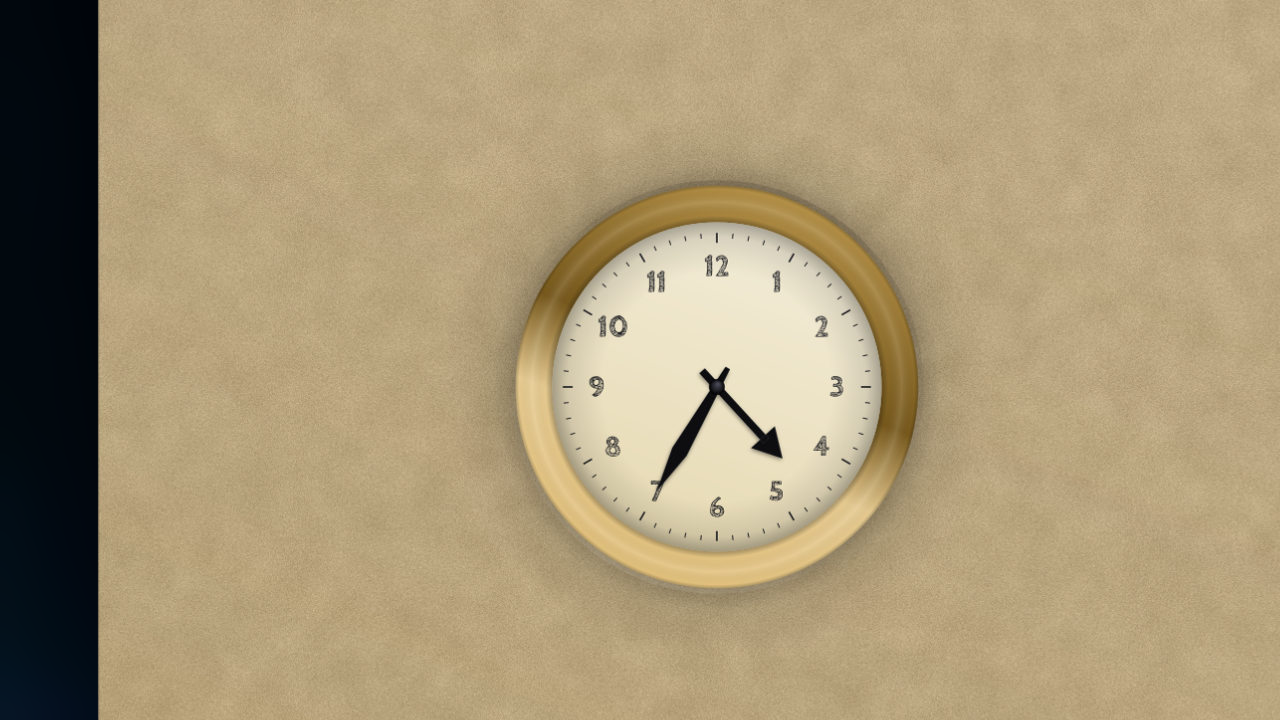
{"hour": 4, "minute": 35}
